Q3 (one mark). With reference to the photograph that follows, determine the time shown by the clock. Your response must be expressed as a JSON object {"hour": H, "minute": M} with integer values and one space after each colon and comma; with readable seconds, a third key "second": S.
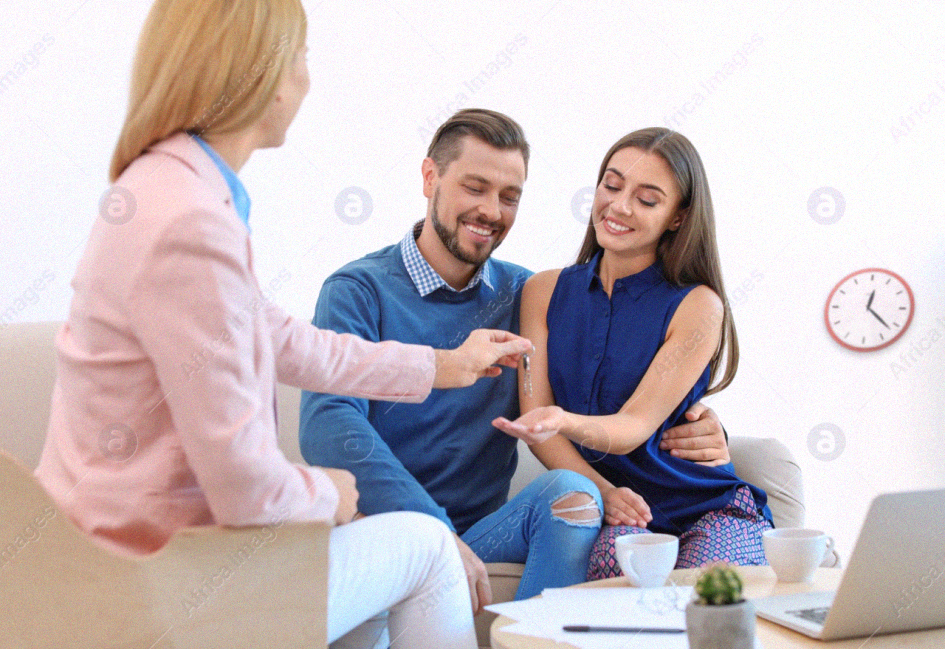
{"hour": 12, "minute": 22}
